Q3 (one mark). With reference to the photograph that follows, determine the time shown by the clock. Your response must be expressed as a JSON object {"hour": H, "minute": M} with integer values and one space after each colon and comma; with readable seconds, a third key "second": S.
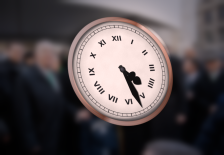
{"hour": 4, "minute": 27}
